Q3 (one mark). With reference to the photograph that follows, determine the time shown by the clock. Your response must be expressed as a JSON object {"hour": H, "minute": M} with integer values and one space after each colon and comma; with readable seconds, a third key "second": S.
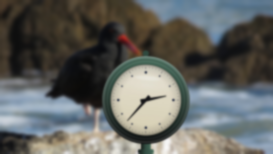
{"hour": 2, "minute": 37}
